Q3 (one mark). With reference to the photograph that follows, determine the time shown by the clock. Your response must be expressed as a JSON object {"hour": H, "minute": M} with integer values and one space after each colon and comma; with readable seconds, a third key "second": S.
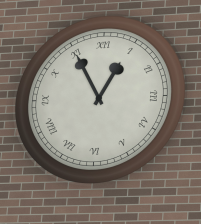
{"hour": 12, "minute": 55}
